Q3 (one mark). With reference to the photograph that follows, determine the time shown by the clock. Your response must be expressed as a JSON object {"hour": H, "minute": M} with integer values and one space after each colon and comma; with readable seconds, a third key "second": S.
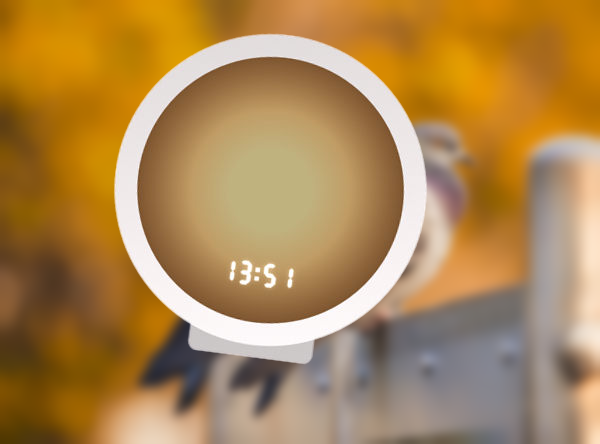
{"hour": 13, "minute": 51}
